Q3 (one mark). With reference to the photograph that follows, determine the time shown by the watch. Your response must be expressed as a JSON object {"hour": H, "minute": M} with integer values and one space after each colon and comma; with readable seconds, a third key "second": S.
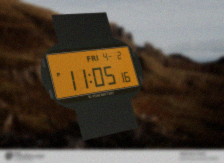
{"hour": 11, "minute": 5, "second": 16}
